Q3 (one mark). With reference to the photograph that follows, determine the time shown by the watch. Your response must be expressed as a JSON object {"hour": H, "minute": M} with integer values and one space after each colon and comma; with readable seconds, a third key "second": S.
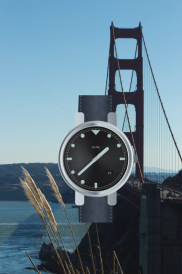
{"hour": 1, "minute": 38}
